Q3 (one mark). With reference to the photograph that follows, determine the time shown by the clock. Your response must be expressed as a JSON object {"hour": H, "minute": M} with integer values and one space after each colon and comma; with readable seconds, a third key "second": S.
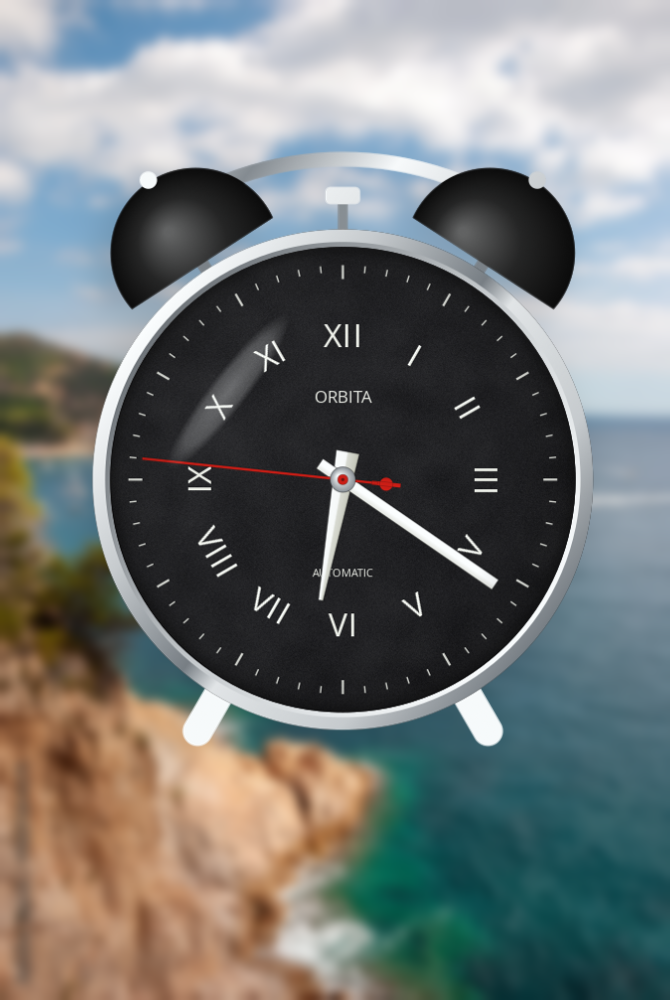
{"hour": 6, "minute": 20, "second": 46}
